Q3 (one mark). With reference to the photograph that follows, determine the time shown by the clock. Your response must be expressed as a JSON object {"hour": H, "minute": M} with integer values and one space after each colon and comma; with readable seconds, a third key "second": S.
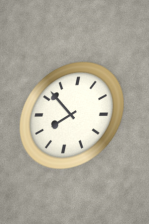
{"hour": 7, "minute": 52}
